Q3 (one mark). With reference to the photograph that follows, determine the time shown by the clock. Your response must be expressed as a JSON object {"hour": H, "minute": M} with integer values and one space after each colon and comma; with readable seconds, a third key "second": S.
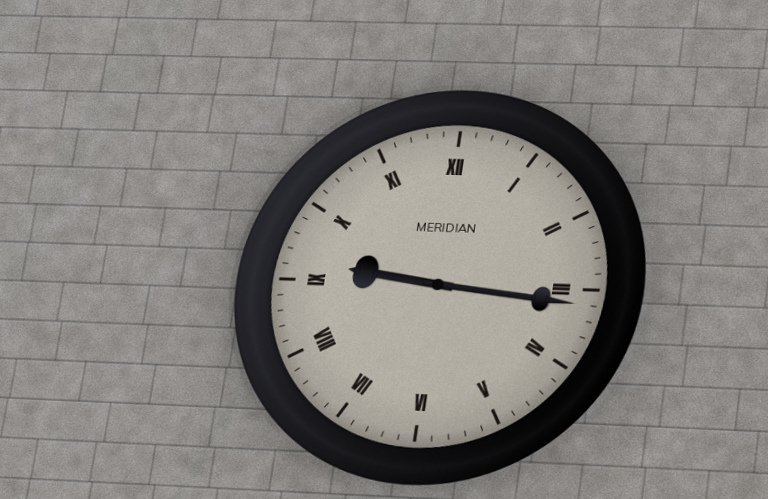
{"hour": 9, "minute": 16}
